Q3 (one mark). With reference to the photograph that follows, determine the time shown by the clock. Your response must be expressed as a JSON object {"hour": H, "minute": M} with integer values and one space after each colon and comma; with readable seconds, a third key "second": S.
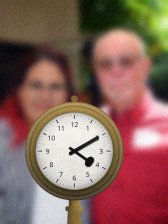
{"hour": 4, "minute": 10}
